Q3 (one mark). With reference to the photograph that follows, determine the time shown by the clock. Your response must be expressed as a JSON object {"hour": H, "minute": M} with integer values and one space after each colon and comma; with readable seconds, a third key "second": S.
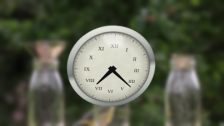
{"hour": 7, "minute": 22}
